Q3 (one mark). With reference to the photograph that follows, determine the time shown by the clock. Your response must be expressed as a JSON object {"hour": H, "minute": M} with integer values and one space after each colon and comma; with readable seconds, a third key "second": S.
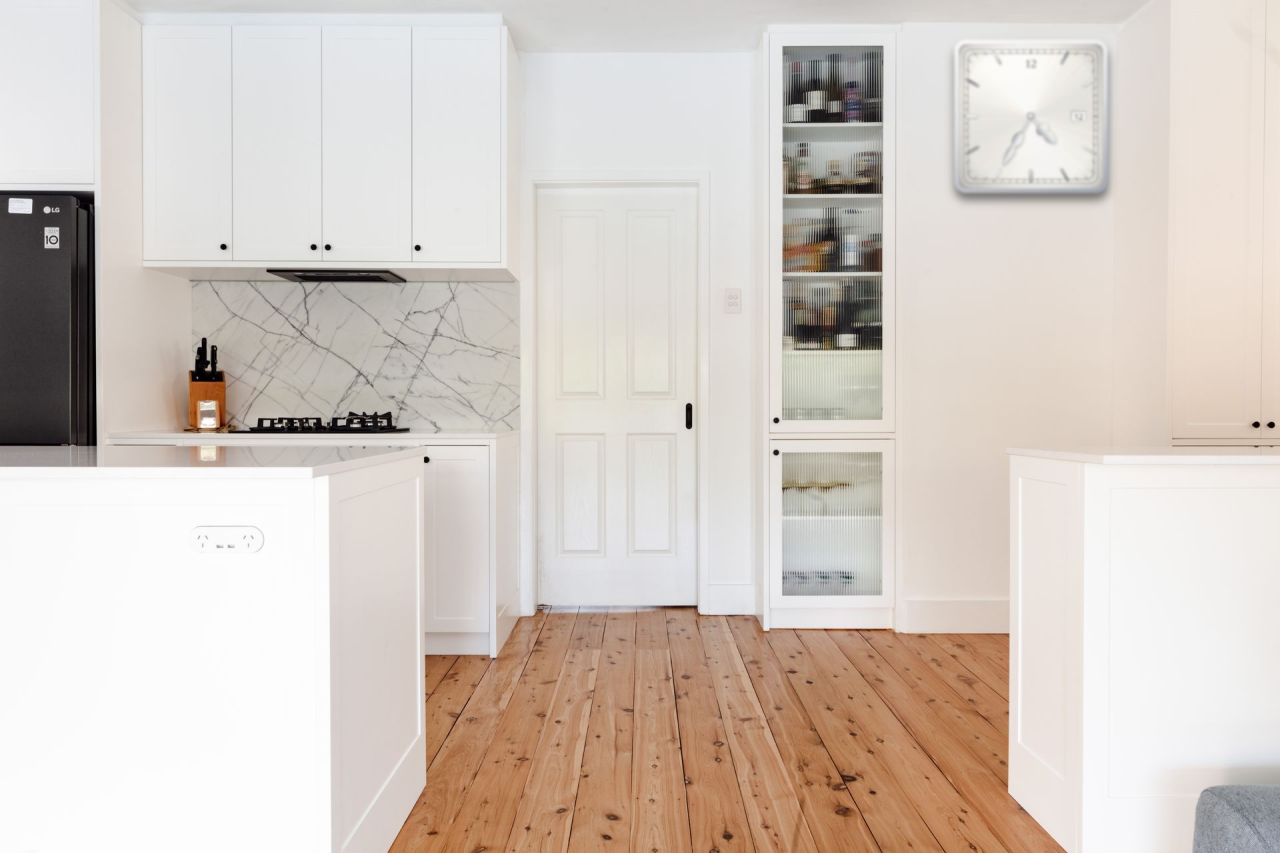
{"hour": 4, "minute": 35}
